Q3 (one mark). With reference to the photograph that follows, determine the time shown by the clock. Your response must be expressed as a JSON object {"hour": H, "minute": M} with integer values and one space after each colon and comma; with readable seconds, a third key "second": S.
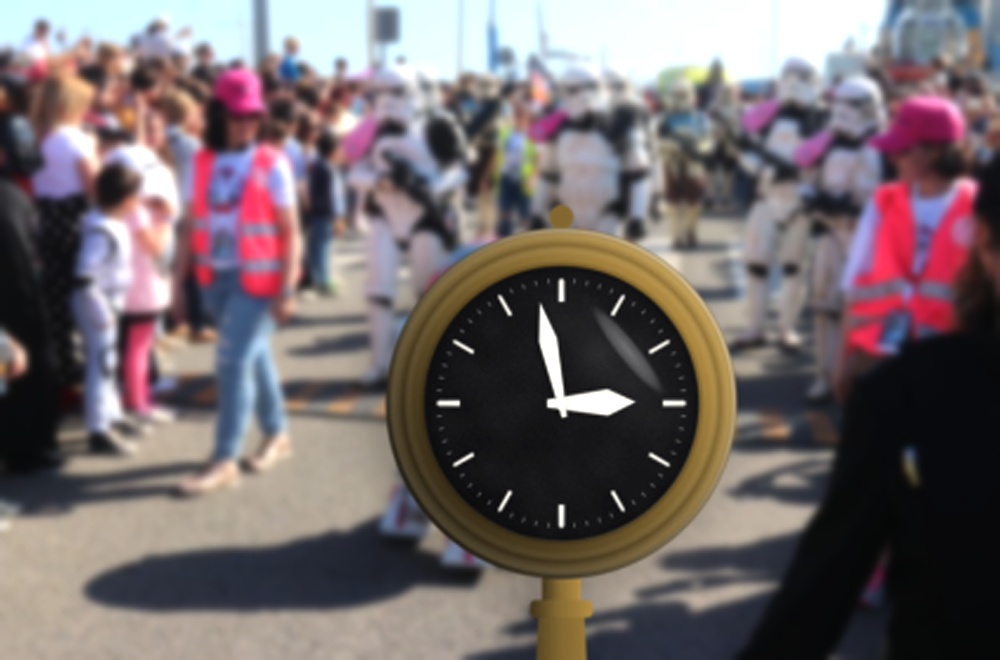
{"hour": 2, "minute": 58}
